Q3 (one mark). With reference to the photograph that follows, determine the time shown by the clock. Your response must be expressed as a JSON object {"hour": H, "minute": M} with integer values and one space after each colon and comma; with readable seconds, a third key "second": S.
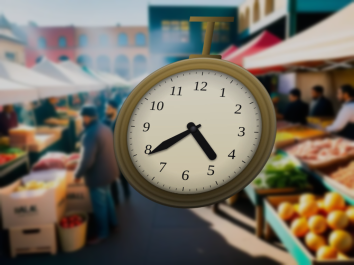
{"hour": 4, "minute": 39}
